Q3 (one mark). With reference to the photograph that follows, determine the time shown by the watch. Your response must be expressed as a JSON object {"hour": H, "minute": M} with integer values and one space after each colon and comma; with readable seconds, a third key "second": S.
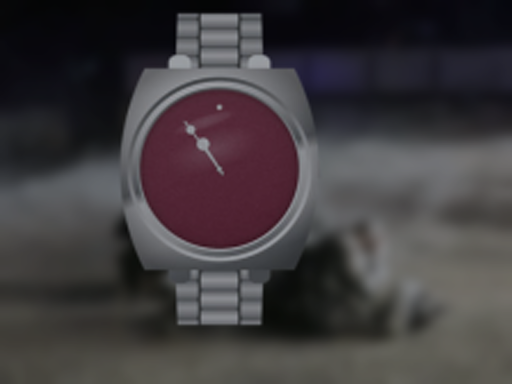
{"hour": 10, "minute": 54}
